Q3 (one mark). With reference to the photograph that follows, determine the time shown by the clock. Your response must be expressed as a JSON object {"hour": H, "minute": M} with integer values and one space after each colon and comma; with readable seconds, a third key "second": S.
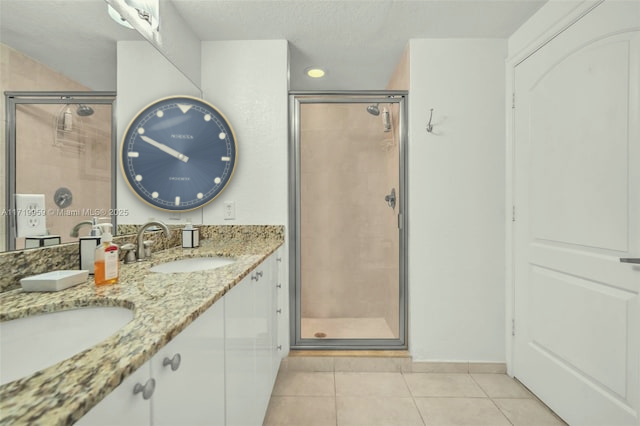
{"hour": 9, "minute": 49}
